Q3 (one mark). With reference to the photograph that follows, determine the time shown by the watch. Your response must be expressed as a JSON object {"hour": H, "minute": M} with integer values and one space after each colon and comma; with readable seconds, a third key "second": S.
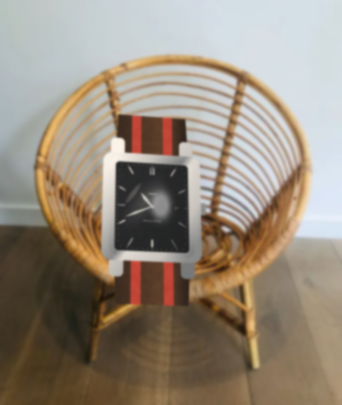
{"hour": 10, "minute": 41}
